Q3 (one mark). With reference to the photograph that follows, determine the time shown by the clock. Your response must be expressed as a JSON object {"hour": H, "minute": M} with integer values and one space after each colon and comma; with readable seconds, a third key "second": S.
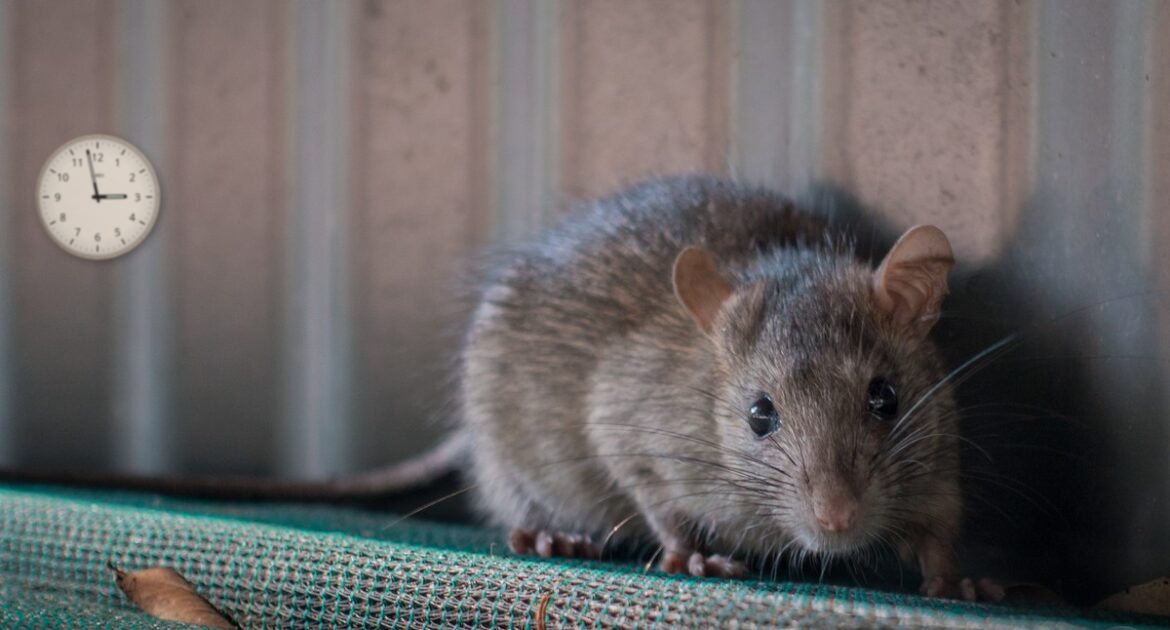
{"hour": 2, "minute": 58}
